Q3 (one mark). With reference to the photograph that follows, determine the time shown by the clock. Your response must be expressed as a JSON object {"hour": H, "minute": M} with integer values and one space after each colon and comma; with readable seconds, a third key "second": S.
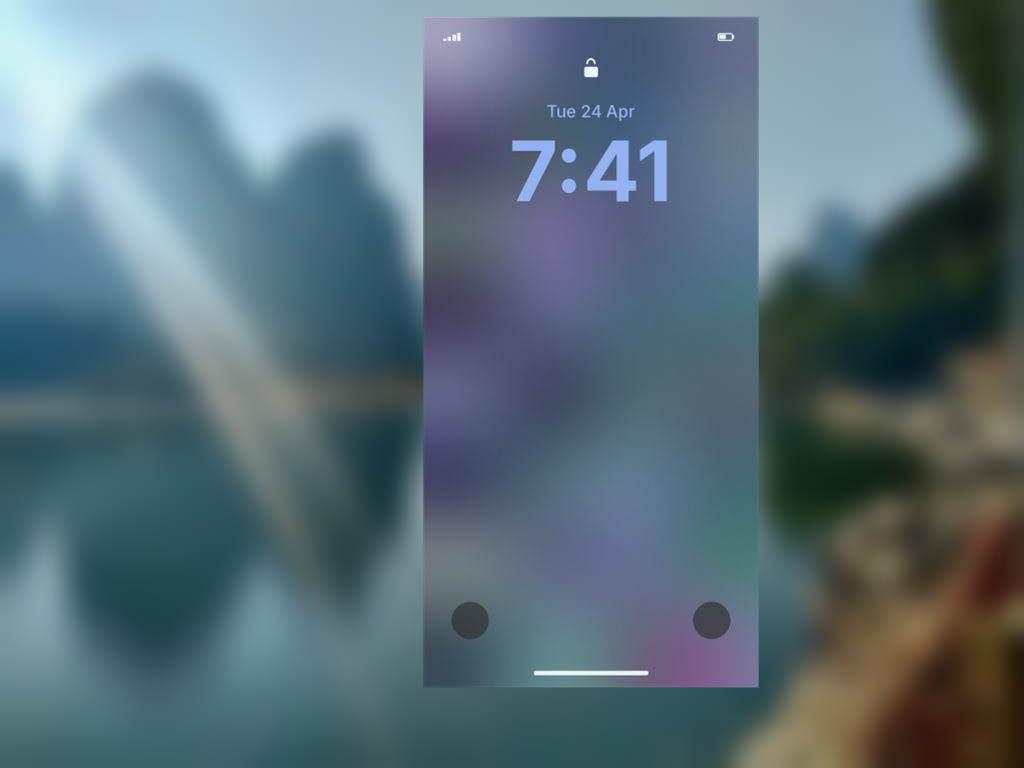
{"hour": 7, "minute": 41}
